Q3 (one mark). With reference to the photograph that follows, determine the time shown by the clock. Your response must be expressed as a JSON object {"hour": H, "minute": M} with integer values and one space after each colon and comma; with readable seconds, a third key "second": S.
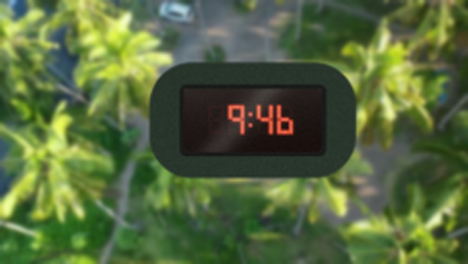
{"hour": 9, "minute": 46}
